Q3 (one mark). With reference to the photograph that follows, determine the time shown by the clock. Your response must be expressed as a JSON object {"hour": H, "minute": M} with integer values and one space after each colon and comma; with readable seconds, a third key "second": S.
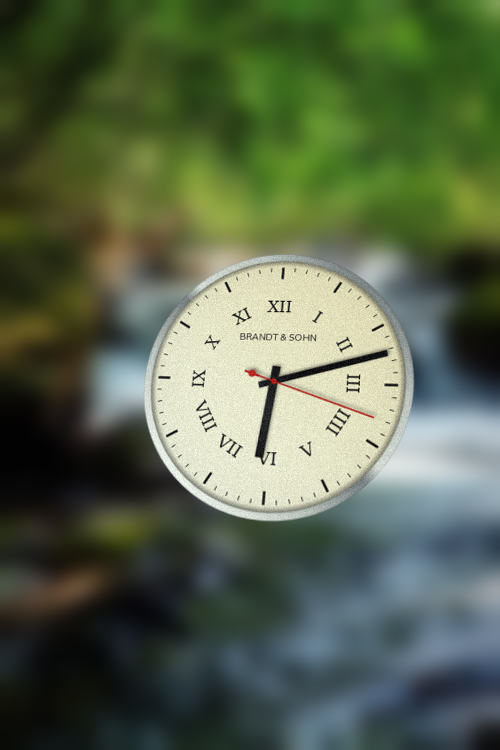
{"hour": 6, "minute": 12, "second": 18}
